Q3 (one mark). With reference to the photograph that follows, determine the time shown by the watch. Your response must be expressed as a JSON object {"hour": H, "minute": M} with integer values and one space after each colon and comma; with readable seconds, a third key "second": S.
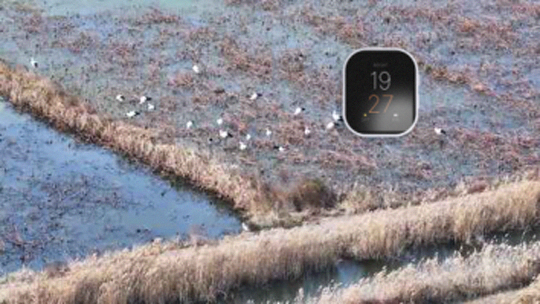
{"hour": 19, "minute": 27}
